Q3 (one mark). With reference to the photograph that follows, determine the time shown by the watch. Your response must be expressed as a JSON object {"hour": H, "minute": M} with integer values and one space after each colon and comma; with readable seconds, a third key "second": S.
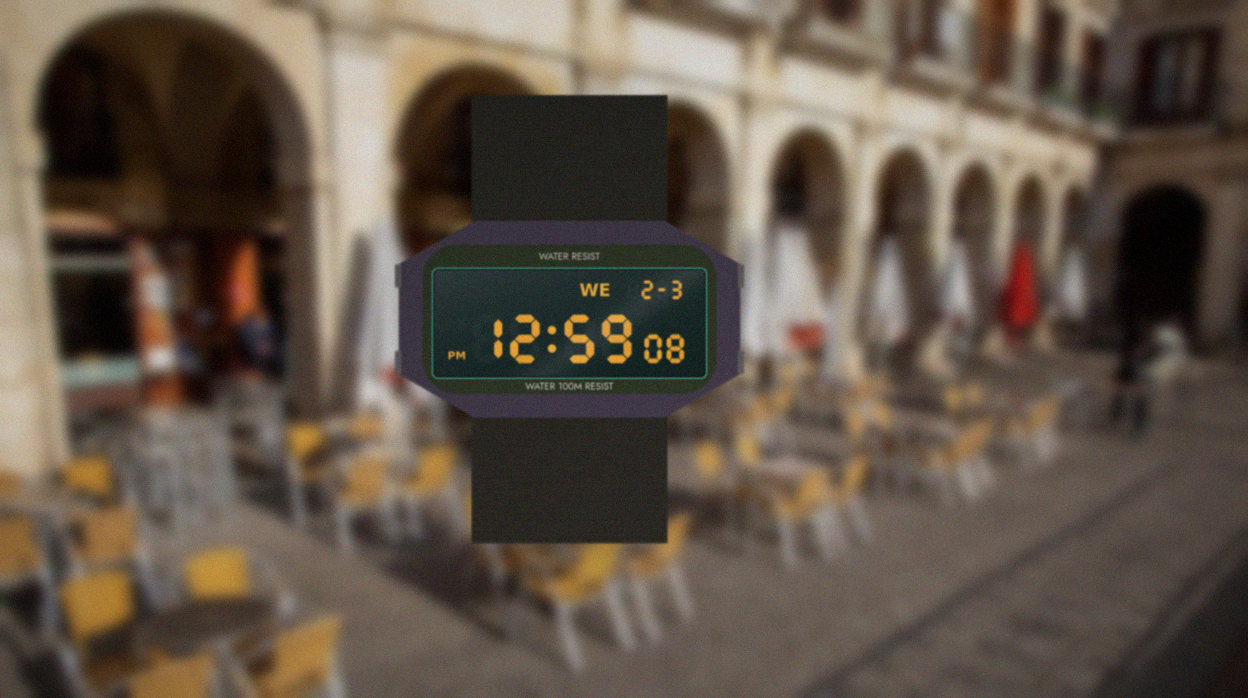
{"hour": 12, "minute": 59, "second": 8}
